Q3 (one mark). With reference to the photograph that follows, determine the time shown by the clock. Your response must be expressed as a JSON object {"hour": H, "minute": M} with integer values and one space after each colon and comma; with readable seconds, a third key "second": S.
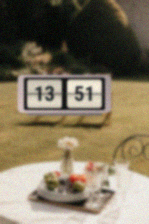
{"hour": 13, "minute": 51}
